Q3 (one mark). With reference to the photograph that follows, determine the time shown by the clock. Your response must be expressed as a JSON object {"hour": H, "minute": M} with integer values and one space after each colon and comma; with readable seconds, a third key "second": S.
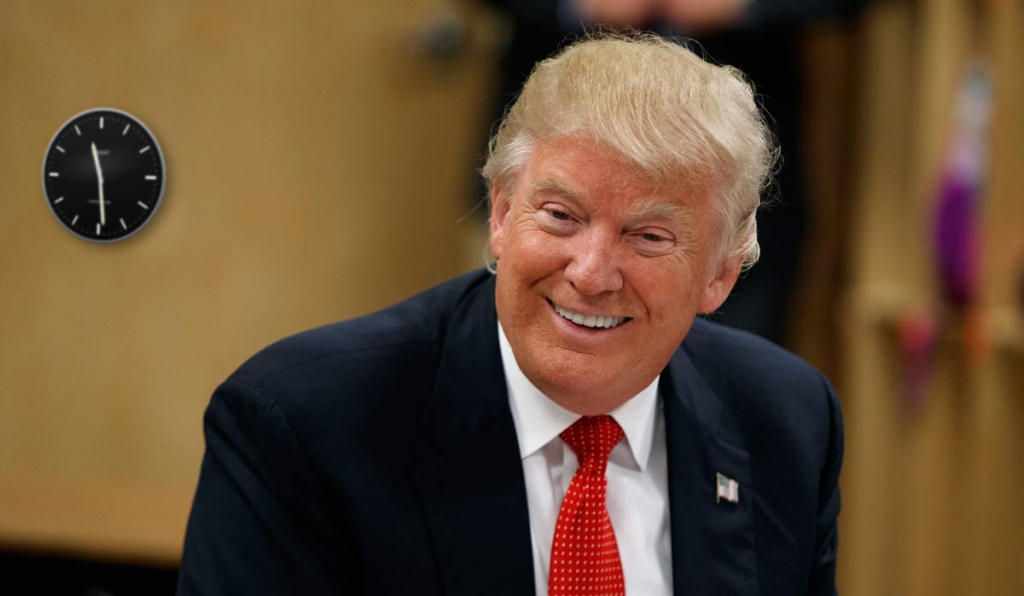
{"hour": 11, "minute": 29}
